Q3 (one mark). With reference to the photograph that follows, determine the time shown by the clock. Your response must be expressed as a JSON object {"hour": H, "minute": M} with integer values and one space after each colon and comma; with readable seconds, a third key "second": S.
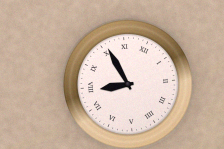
{"hour": 7, "minute": 51}
